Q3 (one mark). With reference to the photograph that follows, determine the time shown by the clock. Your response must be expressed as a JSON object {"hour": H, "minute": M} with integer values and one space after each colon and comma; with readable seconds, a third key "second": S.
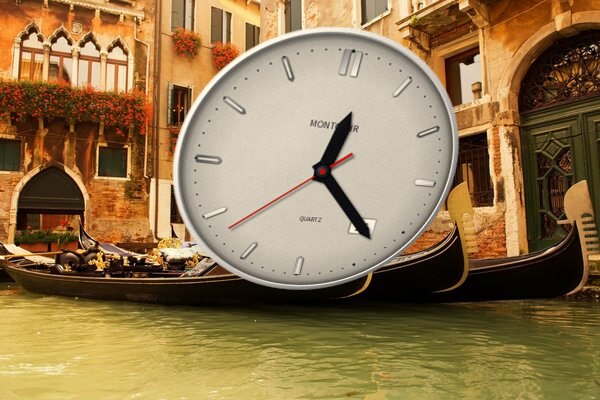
{"hour": 12, "minute": 22, "second": 38}
